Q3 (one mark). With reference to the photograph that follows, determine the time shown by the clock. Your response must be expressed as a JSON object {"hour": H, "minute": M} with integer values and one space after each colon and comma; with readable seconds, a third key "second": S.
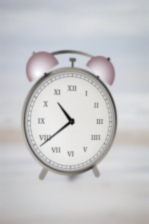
{"hour": 10, "minute": 39}
